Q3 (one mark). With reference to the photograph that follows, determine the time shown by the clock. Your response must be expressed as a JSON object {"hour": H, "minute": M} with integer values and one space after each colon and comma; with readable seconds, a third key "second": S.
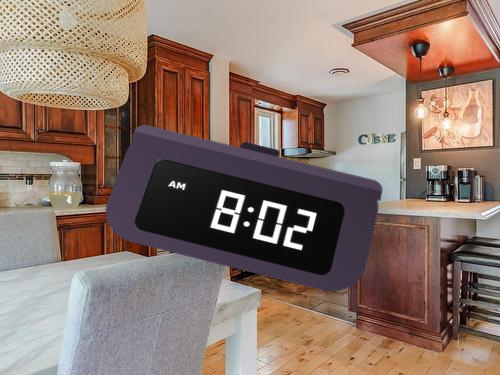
{"hour": 8, "minute": 2}
